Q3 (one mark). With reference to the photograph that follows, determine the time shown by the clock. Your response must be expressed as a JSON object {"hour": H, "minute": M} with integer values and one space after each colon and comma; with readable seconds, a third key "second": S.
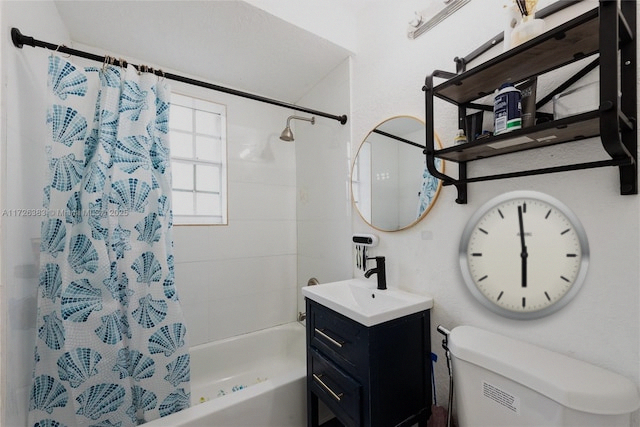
{"hour": 5, "minute": 59}
